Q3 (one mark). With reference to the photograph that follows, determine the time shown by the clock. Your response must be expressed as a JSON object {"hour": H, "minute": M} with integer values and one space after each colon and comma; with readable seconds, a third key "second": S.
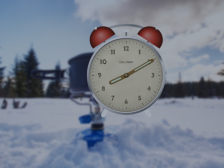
{"hour": 8, "minute": 10}
